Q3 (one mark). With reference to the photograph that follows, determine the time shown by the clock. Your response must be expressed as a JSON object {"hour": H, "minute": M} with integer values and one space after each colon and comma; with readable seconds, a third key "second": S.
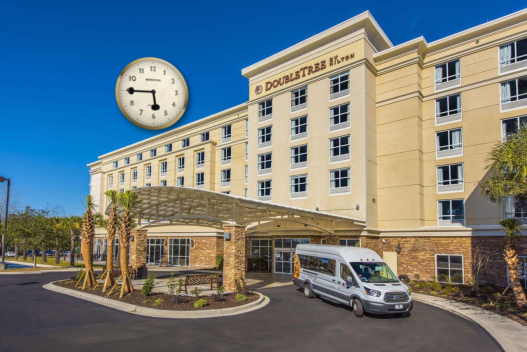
{"hour": 5, "minute": 45}
